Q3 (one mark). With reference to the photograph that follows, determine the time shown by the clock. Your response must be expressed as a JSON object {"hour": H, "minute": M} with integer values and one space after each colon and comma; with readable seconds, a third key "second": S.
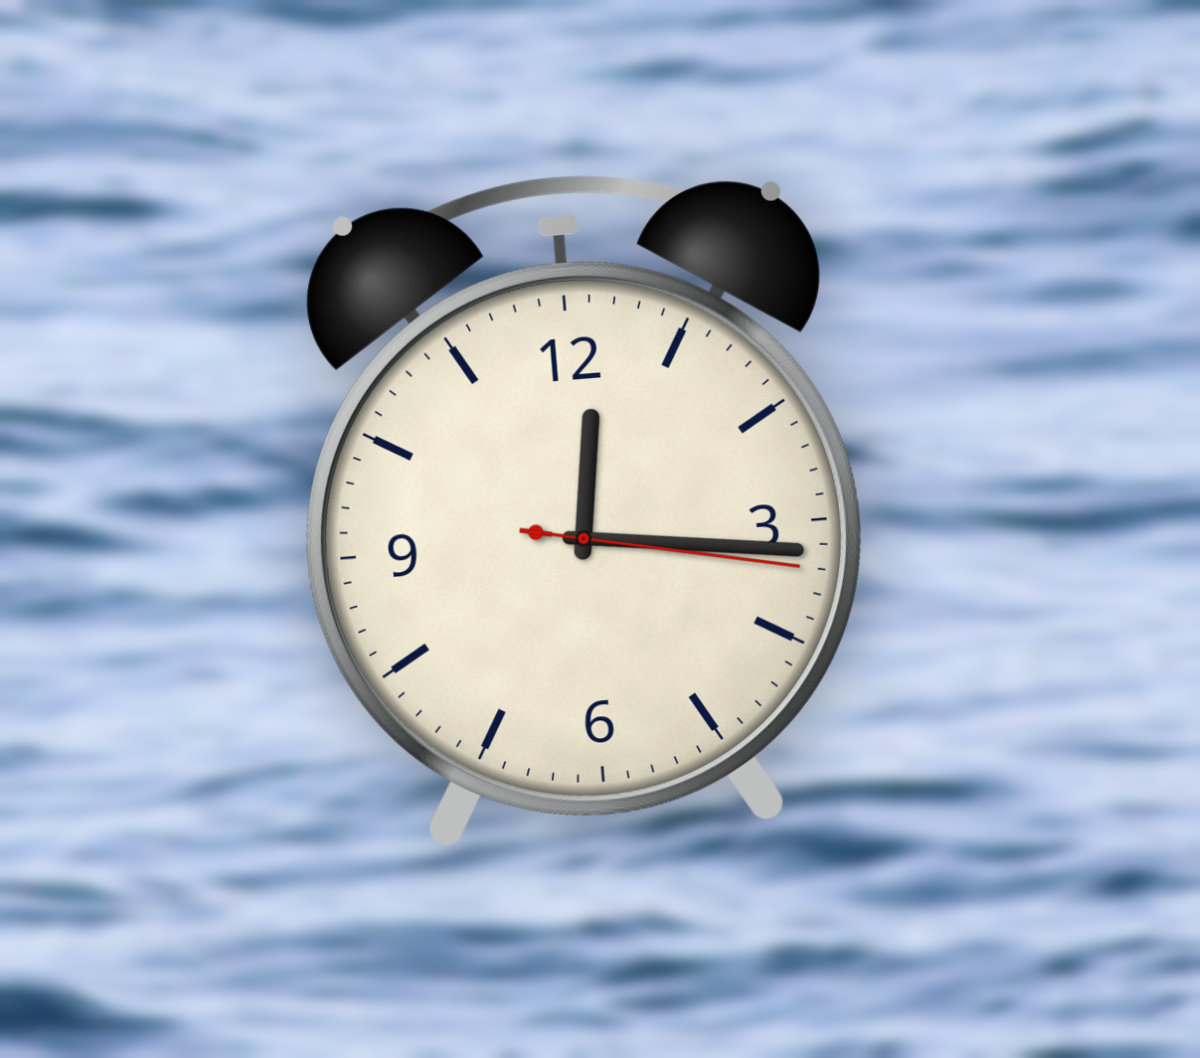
{"hour": 12, "minute": 16, "second": 17}
